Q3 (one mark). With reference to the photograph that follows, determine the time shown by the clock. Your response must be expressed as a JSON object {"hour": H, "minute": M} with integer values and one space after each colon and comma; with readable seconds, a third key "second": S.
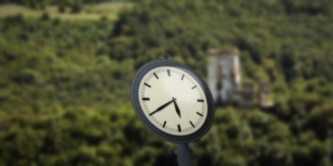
{"hour": 5, "minute": 40}
